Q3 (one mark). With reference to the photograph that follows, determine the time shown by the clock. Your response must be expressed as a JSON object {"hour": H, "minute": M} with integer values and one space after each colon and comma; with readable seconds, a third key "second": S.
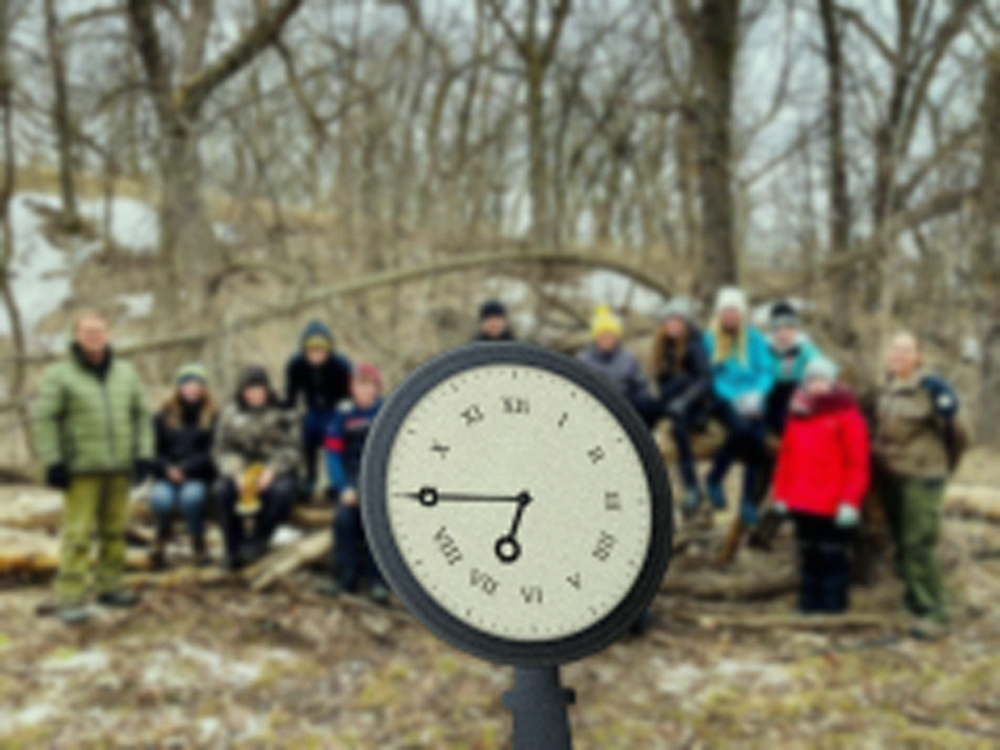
{"hour": 6, "minute": 45}
